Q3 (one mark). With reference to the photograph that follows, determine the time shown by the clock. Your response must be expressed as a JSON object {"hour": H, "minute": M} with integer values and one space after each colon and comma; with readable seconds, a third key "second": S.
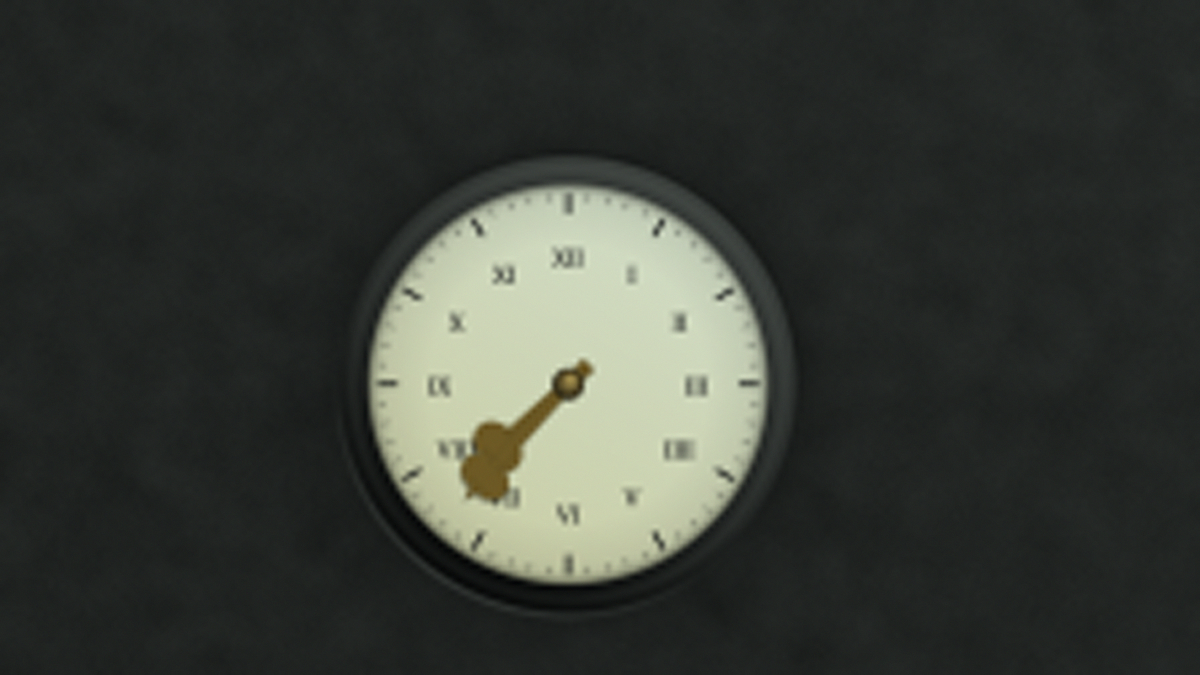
{"hour": 7, "minute": 37}
